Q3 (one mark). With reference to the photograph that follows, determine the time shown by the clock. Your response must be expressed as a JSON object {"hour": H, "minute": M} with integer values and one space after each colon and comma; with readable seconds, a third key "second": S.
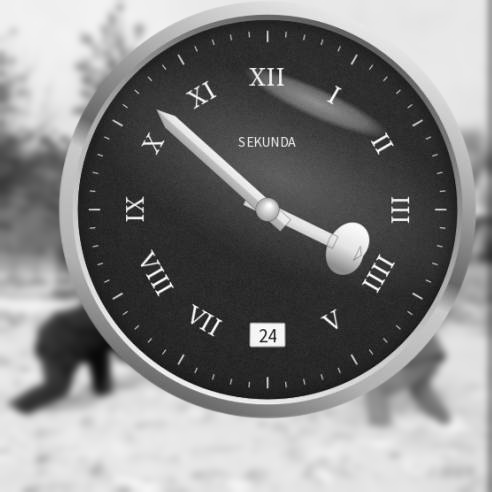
{"hour": 3, "minute": 52}
